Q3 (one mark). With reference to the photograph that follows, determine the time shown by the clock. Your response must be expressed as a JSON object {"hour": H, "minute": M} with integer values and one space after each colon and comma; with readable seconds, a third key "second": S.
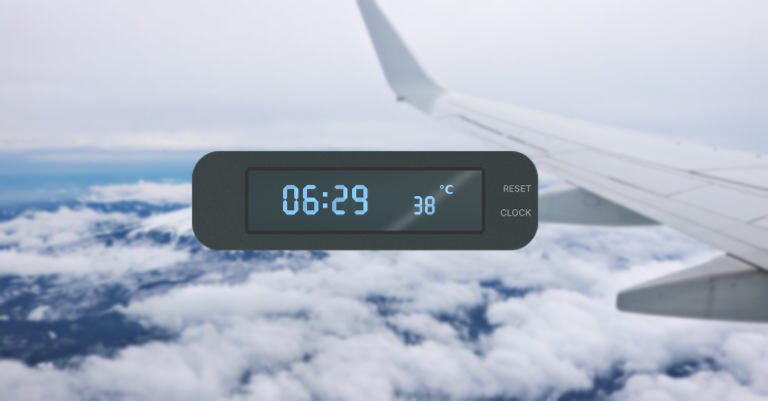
{"hour": 6, "minute": 29}
